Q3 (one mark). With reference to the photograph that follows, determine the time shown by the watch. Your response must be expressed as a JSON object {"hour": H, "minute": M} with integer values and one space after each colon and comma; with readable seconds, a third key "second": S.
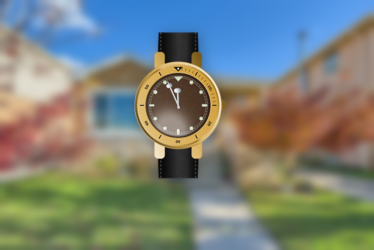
{"hour": 11, "minute": 56}
